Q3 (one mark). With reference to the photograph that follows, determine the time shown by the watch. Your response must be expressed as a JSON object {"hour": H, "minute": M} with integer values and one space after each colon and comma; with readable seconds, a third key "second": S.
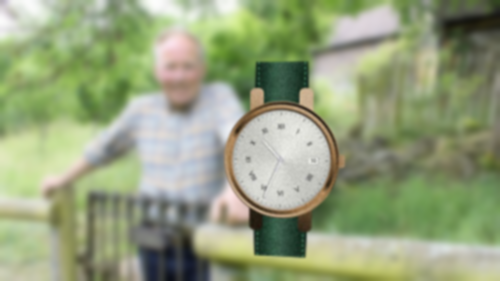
{"hour": 10, "minute": 34}
